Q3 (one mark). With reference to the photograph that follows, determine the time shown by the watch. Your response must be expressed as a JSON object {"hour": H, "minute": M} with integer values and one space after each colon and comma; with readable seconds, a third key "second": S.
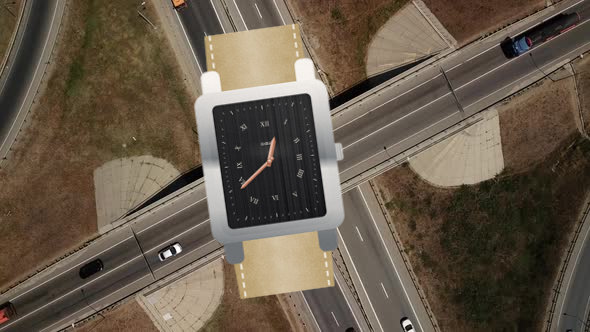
{"hour": 12, "minute": 39}
